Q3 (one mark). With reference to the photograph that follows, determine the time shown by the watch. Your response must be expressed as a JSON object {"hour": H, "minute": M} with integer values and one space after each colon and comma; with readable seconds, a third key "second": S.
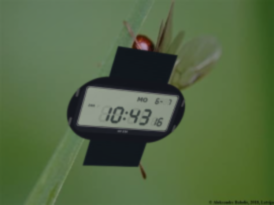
{"hour": 10, "minute": 43}
